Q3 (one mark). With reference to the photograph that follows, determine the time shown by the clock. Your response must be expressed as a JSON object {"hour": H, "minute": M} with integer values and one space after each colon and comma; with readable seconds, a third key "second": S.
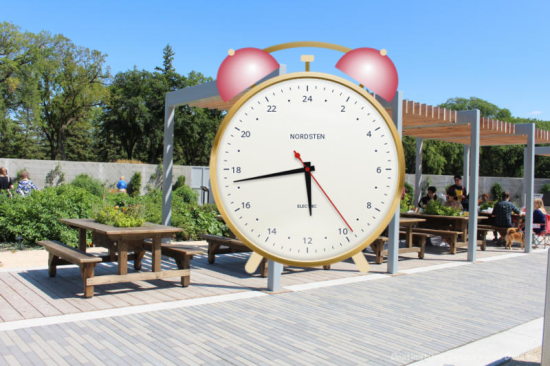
{"hour": 11, "minute": 43, "second": 24}
